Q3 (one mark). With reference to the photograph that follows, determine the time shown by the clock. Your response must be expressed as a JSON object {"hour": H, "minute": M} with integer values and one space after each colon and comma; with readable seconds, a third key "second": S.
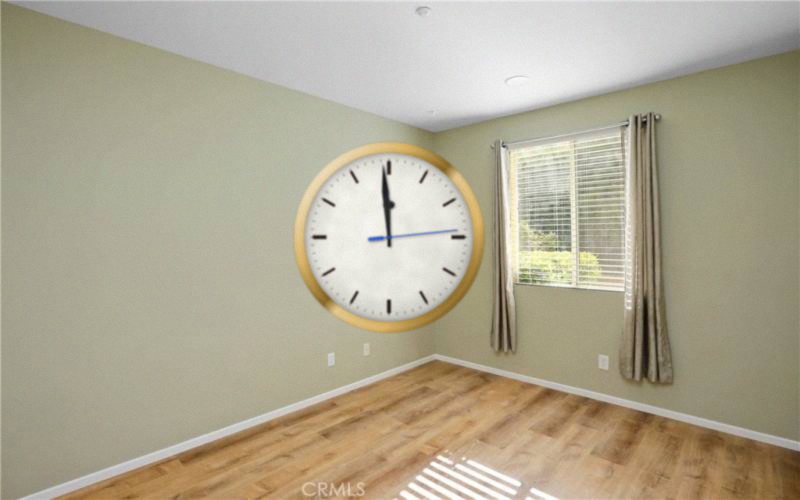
{"hour": 11, "minute": 59, "second": 14}
